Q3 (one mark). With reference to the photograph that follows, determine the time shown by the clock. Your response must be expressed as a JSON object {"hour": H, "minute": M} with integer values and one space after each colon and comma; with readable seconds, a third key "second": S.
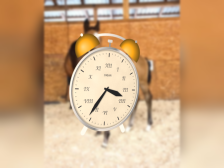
{"hour": 3, "minute": 36}
